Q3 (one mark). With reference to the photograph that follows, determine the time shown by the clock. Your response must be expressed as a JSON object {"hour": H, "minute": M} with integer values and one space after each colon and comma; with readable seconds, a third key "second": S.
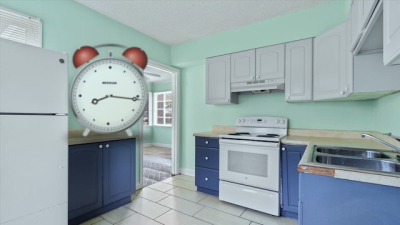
{"hour": 8, "minute": 16}
